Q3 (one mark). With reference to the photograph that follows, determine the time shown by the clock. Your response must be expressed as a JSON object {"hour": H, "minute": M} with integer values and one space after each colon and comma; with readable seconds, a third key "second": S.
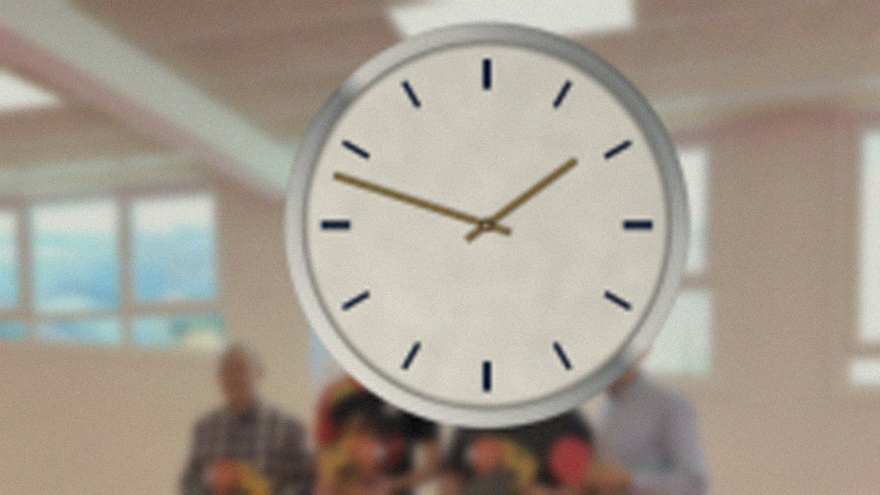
{"hour": 1, "minute": 48}
